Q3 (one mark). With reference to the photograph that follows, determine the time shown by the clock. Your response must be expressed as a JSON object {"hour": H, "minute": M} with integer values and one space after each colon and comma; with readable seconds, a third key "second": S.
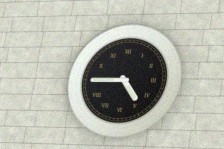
{"hour": 4, "minute": 45}
